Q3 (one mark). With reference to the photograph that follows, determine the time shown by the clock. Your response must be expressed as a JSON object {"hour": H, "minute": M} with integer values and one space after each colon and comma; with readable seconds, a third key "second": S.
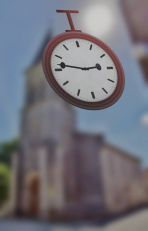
{"hour": 2, "minute": 47}
